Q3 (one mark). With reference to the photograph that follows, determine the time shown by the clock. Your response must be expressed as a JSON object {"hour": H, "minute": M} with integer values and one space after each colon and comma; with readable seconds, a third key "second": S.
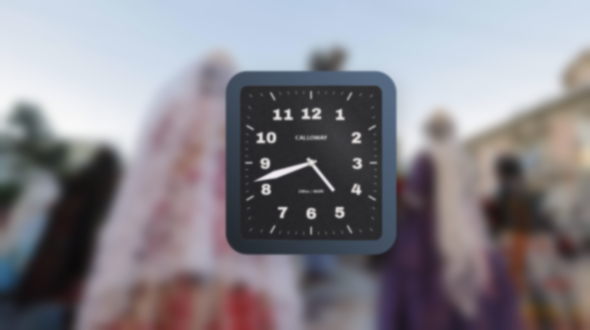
{"hour": 4, "minute": 42}
